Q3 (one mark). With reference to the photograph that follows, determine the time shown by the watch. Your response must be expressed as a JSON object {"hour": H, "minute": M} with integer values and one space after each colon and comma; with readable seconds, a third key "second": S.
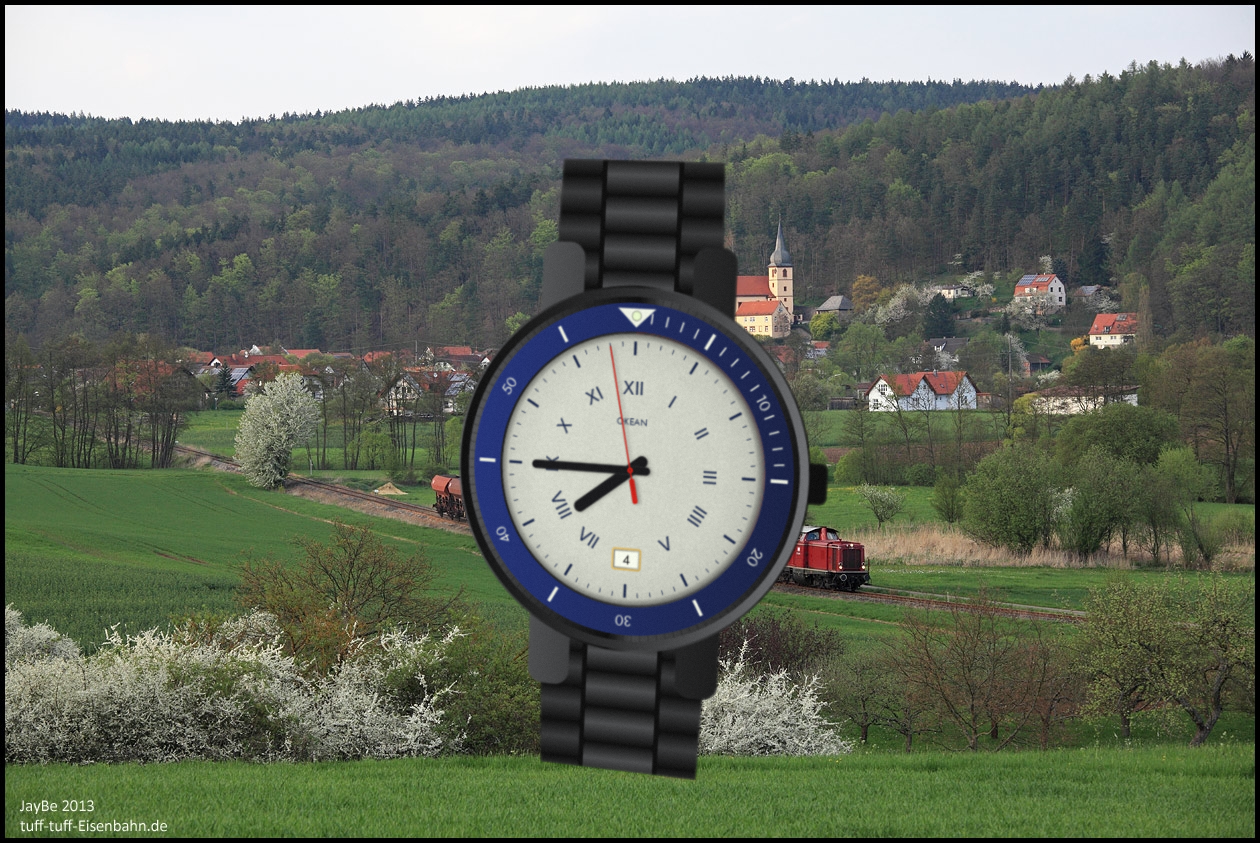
{"hour": 7, "minute": 44, "second": 58}
